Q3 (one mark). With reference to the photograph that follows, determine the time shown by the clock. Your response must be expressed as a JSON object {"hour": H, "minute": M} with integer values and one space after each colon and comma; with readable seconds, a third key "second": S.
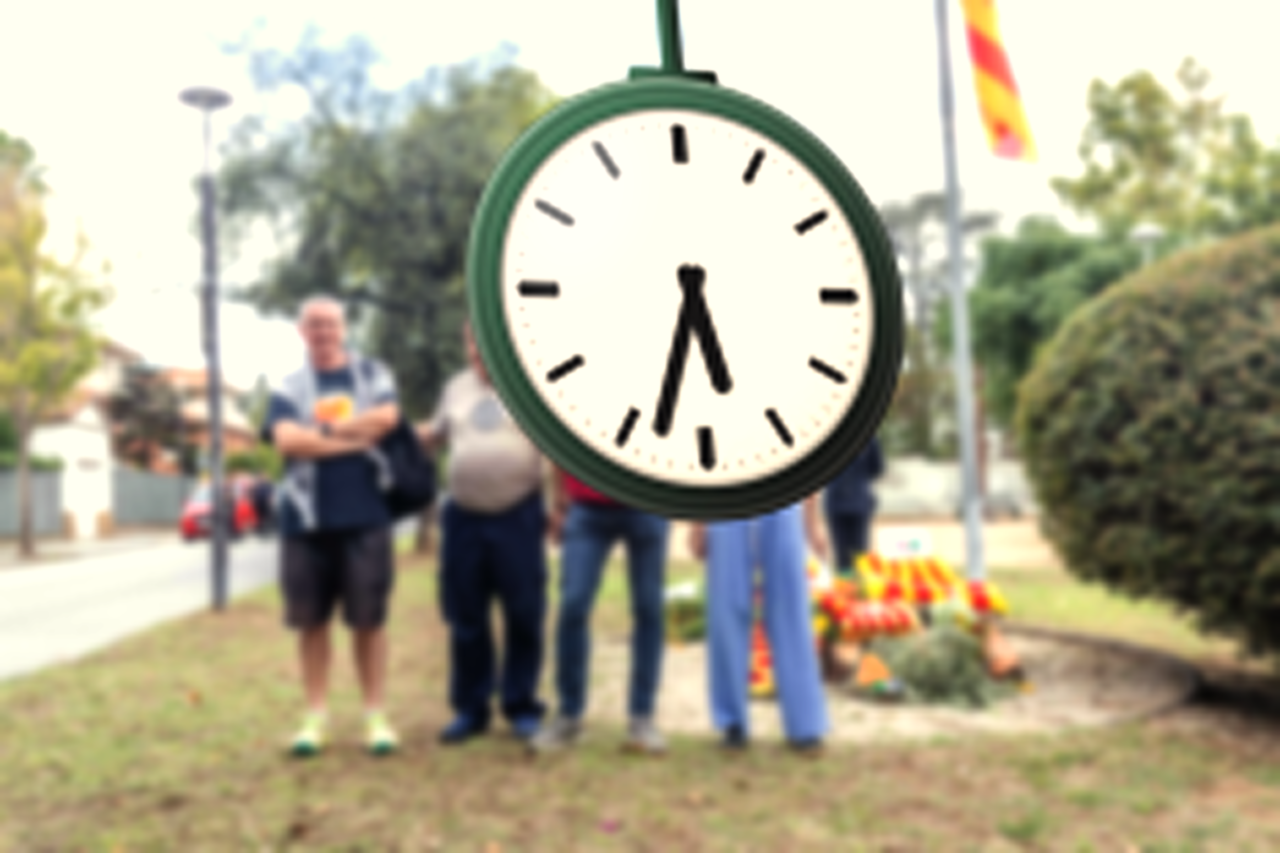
{"hour": 5, "minute": 33}
